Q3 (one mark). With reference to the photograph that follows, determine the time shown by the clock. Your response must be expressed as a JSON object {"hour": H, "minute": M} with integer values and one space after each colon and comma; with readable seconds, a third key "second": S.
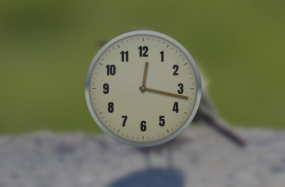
{"hour": 12, "minute": 17}
